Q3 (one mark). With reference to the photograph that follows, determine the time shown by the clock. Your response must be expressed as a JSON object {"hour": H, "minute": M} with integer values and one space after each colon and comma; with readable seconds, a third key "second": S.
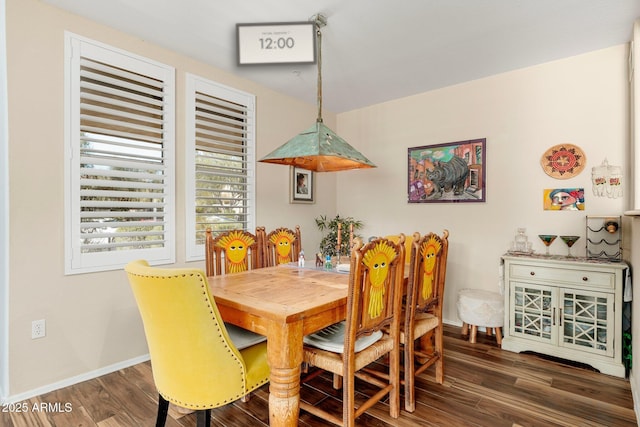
{"hour": 12, "minute": 0}
